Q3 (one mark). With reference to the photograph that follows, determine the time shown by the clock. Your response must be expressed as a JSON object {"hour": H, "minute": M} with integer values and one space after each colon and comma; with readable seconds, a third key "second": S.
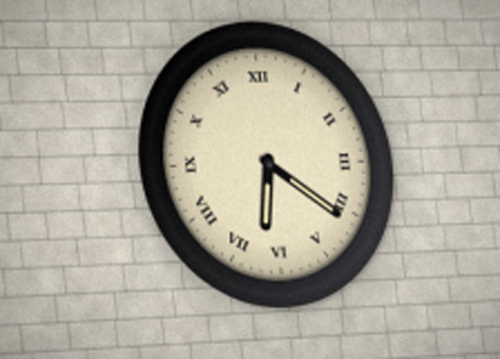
{"hour": 6, "minute": 21}
